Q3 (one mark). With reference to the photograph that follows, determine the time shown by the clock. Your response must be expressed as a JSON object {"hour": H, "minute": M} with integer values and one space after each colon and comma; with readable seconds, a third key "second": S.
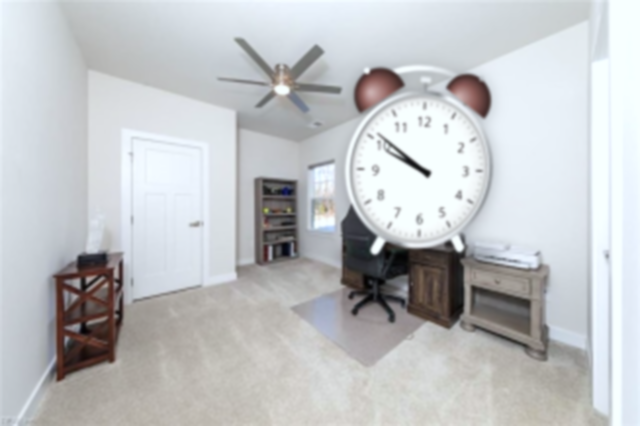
{"hour": 9, "minute": 51}
